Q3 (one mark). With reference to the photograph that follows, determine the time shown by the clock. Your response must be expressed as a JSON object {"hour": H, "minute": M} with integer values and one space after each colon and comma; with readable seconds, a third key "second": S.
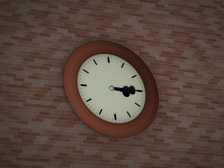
{"hour": 3, "minute": 15}
